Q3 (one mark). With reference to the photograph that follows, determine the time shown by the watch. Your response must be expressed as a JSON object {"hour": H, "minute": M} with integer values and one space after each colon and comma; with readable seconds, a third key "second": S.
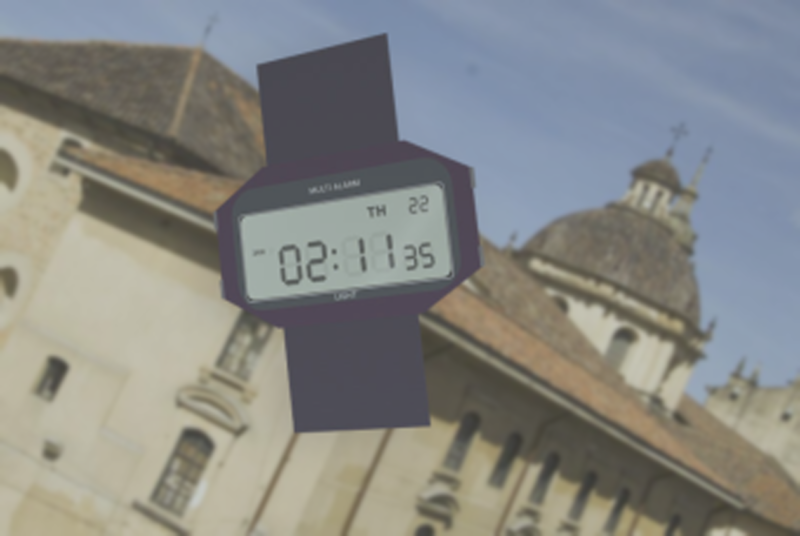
{"hour": 2, "minute": 11, "second": 35}
